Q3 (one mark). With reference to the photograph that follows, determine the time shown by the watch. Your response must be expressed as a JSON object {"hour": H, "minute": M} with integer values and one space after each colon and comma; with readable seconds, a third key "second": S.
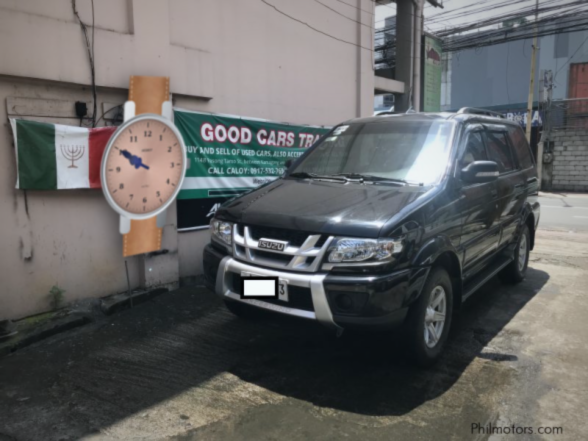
{"hour": 9, "minute": 50}
